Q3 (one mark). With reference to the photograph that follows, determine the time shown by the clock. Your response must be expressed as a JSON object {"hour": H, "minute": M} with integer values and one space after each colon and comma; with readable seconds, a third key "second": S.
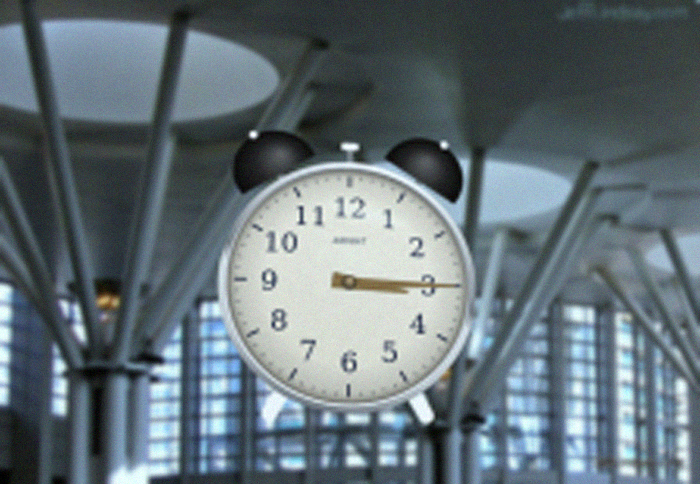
{"hour": 3, "minute": 15}
